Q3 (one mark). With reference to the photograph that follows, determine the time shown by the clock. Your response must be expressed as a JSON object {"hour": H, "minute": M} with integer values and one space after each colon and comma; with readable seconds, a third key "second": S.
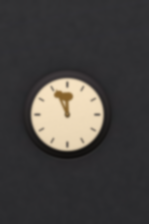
{"hour": 11, "minute": 56}
